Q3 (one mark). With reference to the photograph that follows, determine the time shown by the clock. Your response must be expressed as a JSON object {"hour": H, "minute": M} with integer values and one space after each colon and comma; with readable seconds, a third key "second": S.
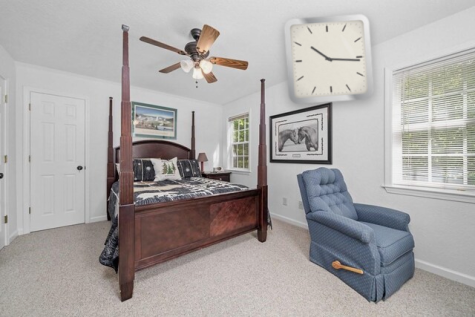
{"hour": 10, "minute": 16}
